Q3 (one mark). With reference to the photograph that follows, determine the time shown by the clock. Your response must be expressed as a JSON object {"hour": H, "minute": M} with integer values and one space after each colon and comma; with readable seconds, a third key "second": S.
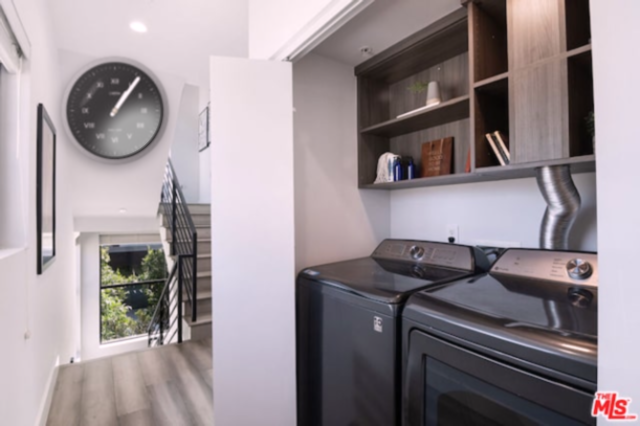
{"hour": 1, "minute": 6}
